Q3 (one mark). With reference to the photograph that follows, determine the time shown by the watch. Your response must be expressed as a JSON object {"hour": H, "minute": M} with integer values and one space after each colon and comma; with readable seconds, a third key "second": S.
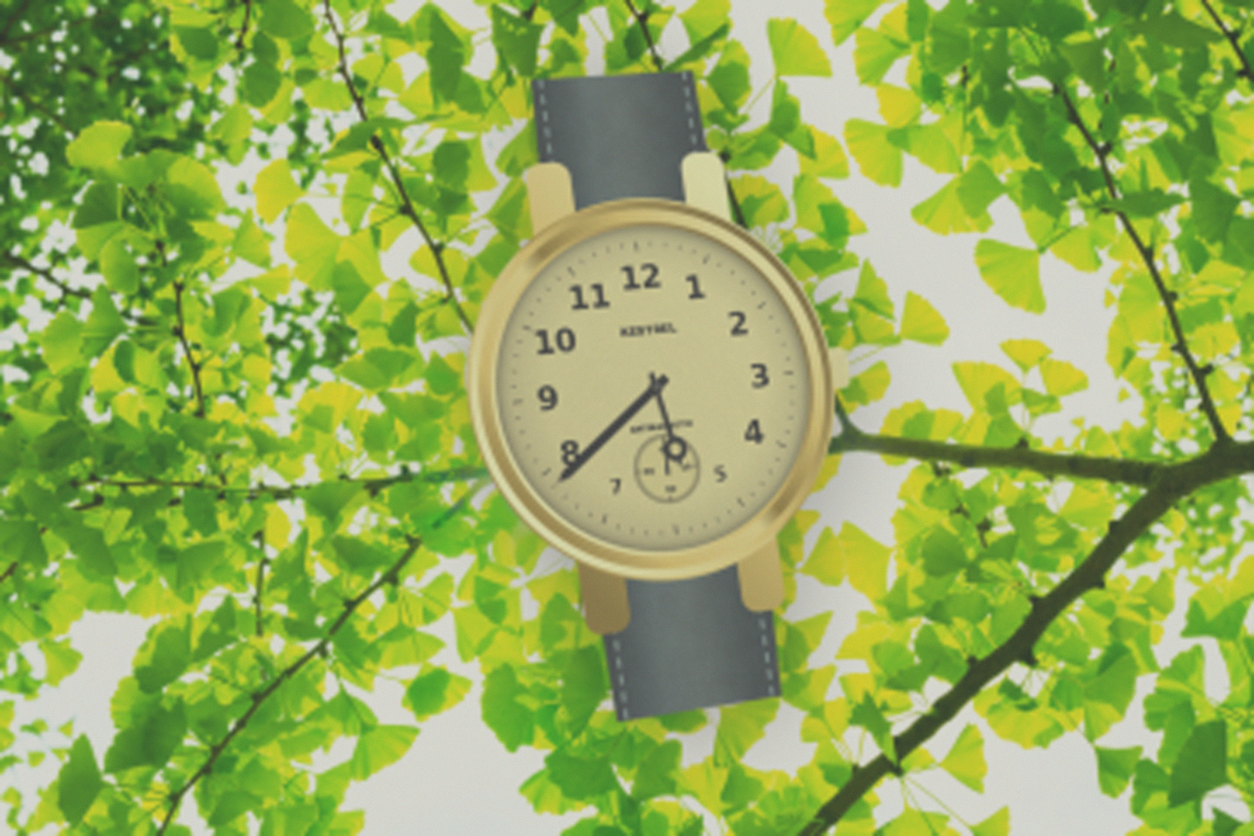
{"hour": 5, "minute": 39}
